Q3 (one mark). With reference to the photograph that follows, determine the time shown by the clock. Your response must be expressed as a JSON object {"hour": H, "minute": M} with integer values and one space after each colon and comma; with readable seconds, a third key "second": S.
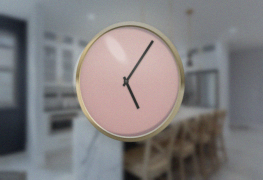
{"hour": 5, "minute": 6}
